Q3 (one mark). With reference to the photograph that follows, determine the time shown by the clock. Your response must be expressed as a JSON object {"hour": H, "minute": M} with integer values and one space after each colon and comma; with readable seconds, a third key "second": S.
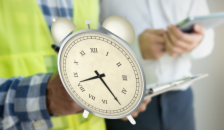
{"hour": 8, "minute": 25}
